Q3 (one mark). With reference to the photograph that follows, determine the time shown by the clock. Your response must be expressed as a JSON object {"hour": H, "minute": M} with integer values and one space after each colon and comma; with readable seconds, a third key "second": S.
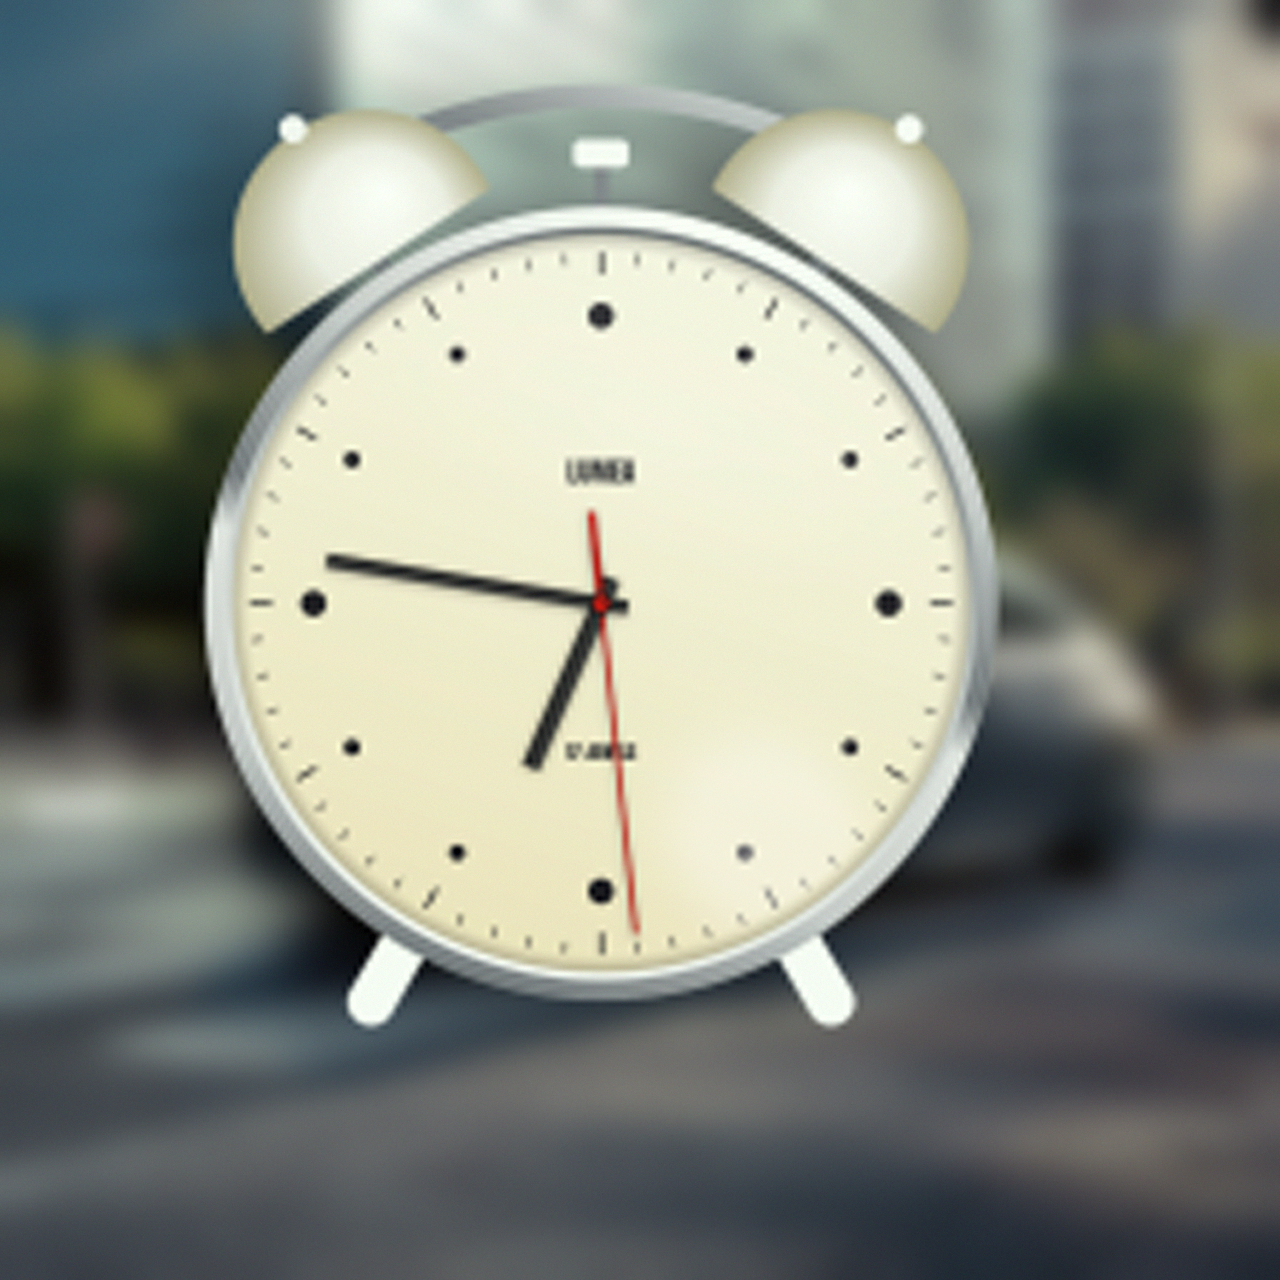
{"hour": 6, "minute": 46, "second": 29}
